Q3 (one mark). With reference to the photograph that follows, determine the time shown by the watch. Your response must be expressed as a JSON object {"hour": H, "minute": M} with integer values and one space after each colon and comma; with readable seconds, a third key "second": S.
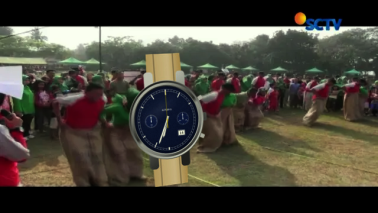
{"hour": 6, "minute": 34}
